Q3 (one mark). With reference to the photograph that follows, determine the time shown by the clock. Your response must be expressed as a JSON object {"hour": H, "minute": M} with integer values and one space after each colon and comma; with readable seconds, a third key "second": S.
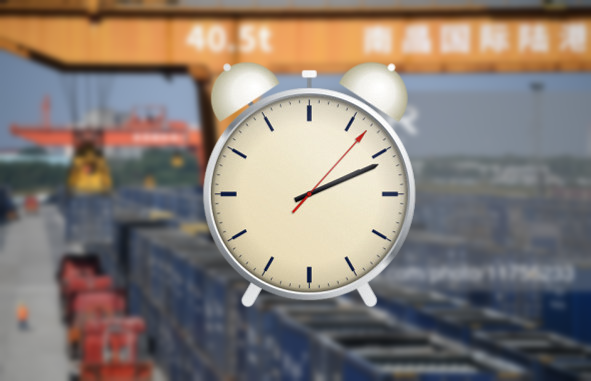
{"hour": 2, "minute": 11, "second": 7}
